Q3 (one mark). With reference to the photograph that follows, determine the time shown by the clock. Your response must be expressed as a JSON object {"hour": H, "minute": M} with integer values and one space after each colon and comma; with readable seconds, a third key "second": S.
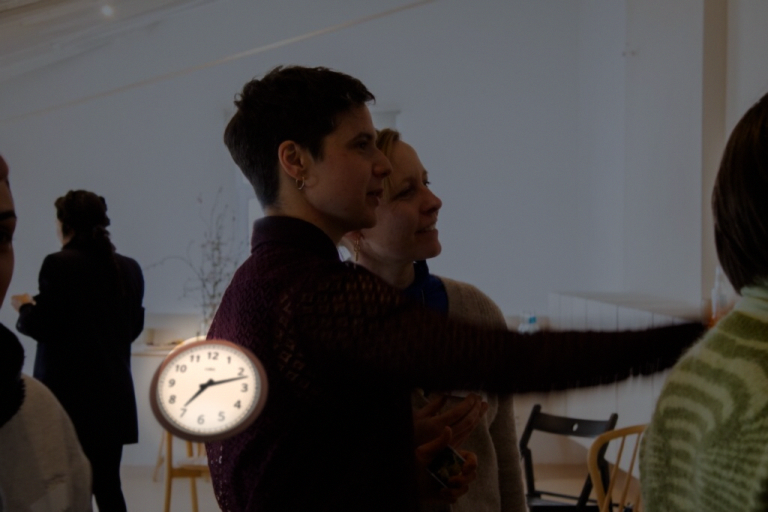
{"hour": 7, "minute": 12}
